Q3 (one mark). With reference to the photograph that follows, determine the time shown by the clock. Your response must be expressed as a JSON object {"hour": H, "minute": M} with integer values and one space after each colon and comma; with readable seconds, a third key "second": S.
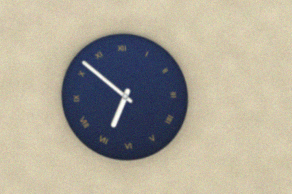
{"hour": 6, "minute": 52}
